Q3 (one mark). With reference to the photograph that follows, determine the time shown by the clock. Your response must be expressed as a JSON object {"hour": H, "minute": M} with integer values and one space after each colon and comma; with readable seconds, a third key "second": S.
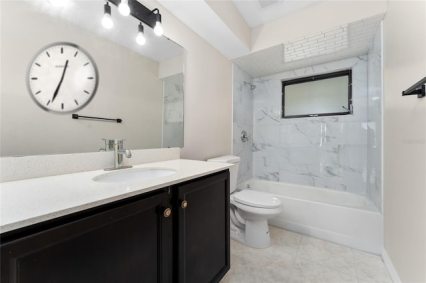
{"hour": 12, "minute": 34}
